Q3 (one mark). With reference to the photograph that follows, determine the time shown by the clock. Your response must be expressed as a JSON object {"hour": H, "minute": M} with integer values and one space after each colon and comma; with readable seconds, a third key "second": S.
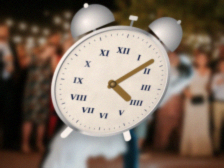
{"hour": 4, "minute": 8}
